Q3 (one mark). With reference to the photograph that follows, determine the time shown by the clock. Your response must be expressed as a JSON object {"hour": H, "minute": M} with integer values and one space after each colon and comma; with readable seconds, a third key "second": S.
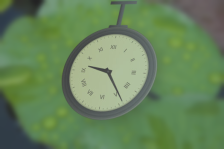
{"hour": 9, "minute": 24}
